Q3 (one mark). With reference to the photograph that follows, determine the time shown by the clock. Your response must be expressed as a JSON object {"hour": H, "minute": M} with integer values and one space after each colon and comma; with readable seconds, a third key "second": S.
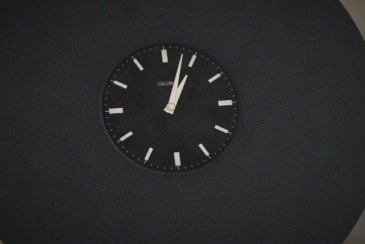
{"hour": 1, "minute": 3}
